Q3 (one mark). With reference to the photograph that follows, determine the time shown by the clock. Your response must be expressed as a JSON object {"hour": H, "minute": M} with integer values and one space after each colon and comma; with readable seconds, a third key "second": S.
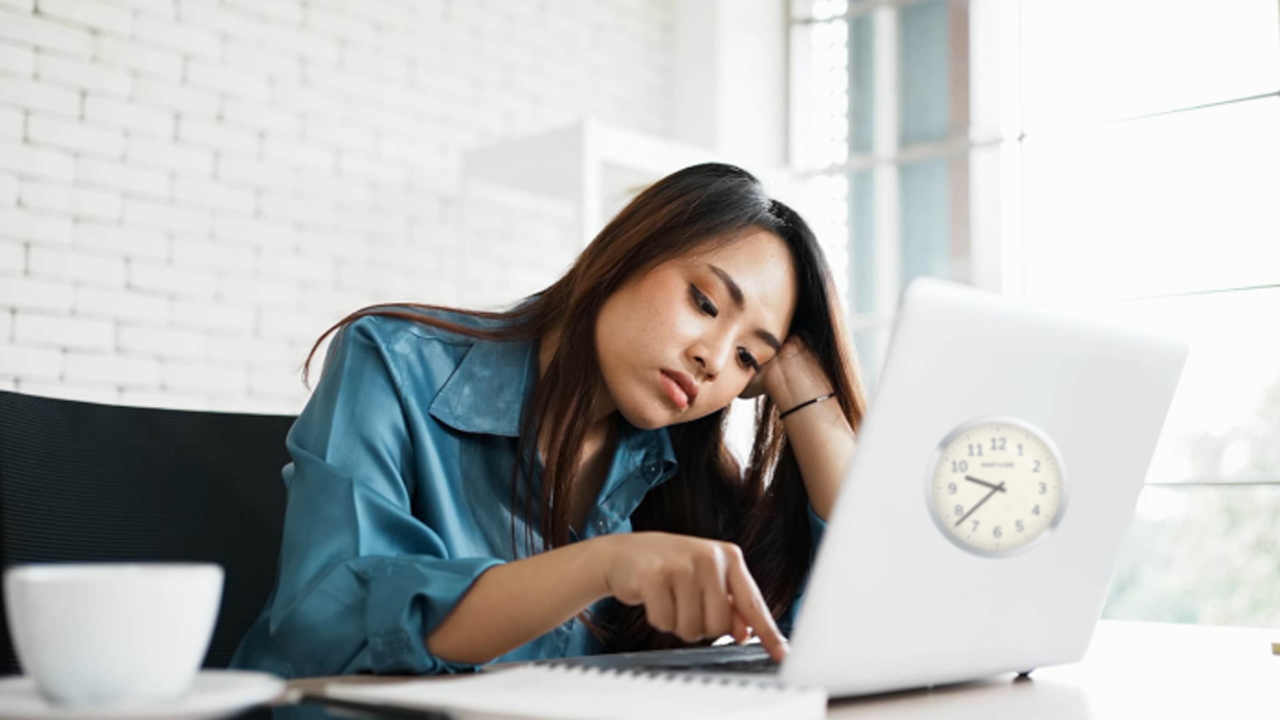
{"hour": 9, "minute": 38}
